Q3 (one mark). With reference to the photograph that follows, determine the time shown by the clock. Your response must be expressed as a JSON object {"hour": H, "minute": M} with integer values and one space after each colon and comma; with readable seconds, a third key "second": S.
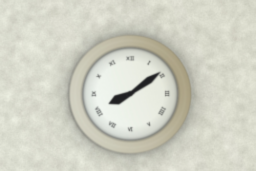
{"hour": 8, "minute": 9}
